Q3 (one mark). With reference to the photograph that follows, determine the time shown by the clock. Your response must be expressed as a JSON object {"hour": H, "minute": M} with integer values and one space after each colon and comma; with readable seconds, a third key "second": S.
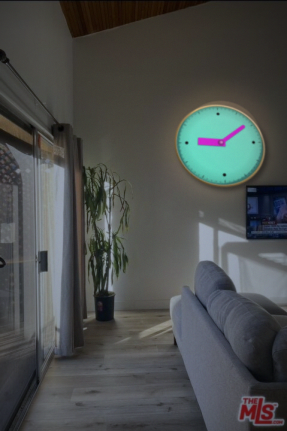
{"hour": 9, "minute": 9}
